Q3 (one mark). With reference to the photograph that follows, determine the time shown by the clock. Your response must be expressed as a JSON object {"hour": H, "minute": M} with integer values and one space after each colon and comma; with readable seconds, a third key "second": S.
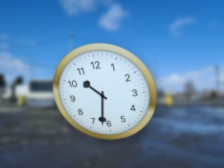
{"hour": 10, "minute": 32}
